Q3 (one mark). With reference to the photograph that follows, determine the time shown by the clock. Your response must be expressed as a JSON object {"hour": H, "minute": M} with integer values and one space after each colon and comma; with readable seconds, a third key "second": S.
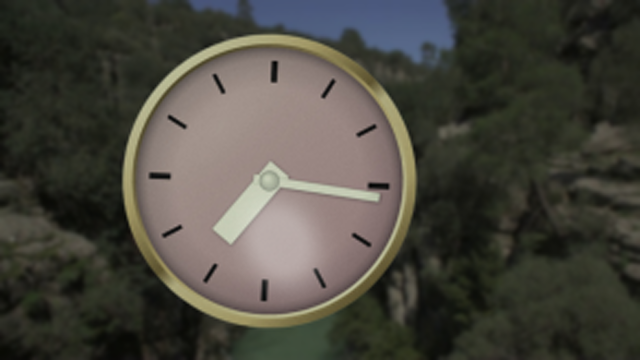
{"hour": 7, "minute": 16}
